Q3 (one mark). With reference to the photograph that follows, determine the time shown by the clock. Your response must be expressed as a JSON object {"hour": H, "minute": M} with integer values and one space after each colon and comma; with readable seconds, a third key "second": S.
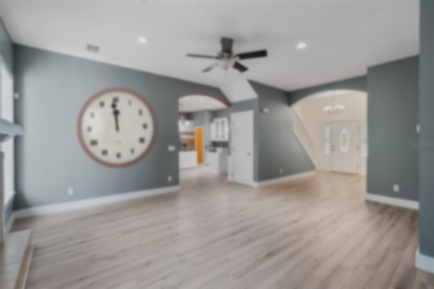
{"hour": 11, "minute": 59}
